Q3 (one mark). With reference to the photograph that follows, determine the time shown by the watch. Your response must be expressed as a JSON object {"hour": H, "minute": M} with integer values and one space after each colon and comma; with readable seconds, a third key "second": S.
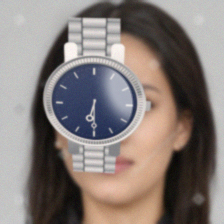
{"hour": 6, "minute": 30}
